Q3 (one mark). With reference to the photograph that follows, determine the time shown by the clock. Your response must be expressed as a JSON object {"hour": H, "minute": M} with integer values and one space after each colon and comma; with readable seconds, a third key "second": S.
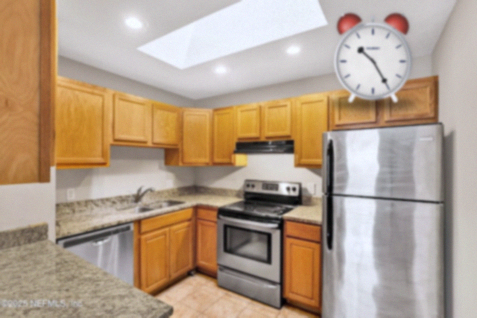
{"hour": 10, "minute": 25}
